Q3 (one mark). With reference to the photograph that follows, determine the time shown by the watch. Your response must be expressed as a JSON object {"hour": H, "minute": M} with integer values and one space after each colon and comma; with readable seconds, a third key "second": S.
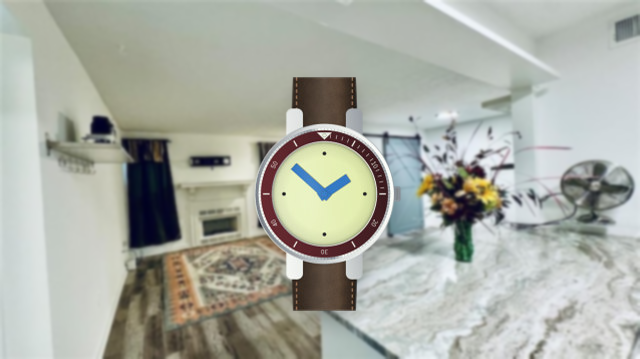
{"hour": 1, "minute": 52}
